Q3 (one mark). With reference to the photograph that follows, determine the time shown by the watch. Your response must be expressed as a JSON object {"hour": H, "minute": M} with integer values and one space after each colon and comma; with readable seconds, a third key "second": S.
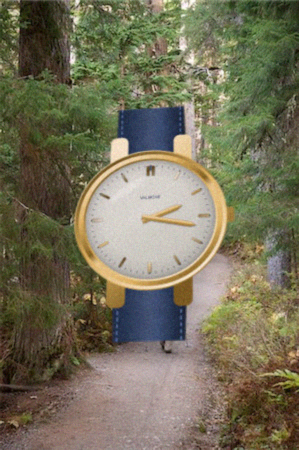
{"hour": 2, "minute": 17}
